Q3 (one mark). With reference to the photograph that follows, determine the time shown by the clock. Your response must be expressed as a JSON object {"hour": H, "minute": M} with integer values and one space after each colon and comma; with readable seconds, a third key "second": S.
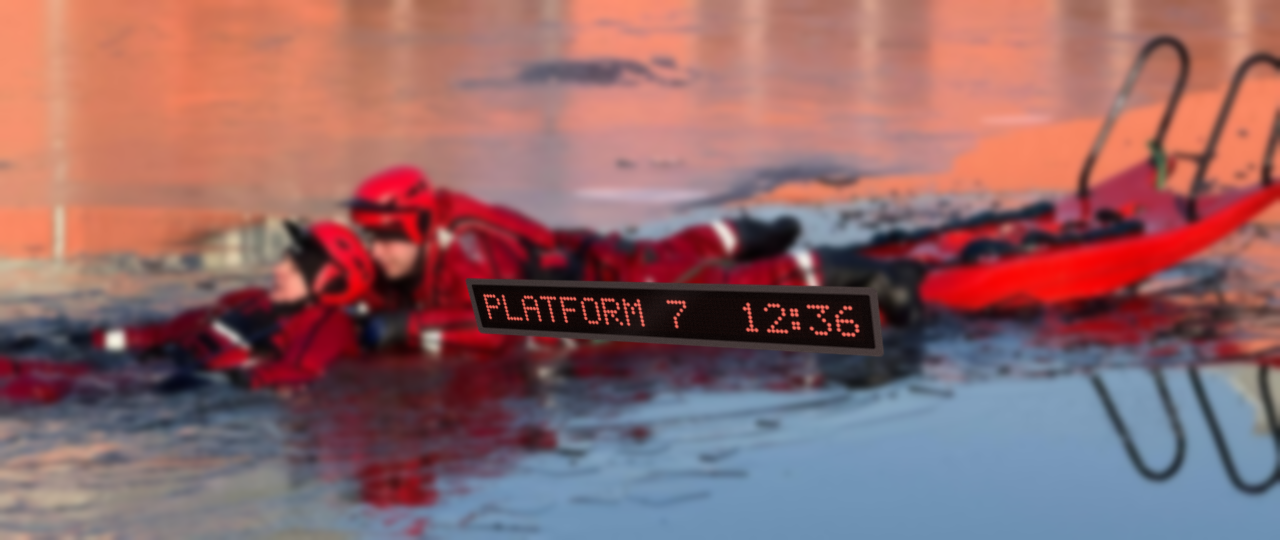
{"hour": 12, "minute": 36}
